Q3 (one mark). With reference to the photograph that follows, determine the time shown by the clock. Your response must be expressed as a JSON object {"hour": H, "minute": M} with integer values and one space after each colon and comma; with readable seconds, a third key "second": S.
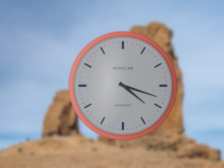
{"hour": 4, "minute": 18}
